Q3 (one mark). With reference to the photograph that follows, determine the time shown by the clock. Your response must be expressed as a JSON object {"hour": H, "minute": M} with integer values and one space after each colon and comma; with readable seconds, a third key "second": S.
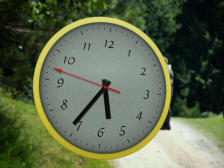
{"hour": 5, "minute": 35, "second": 47}
